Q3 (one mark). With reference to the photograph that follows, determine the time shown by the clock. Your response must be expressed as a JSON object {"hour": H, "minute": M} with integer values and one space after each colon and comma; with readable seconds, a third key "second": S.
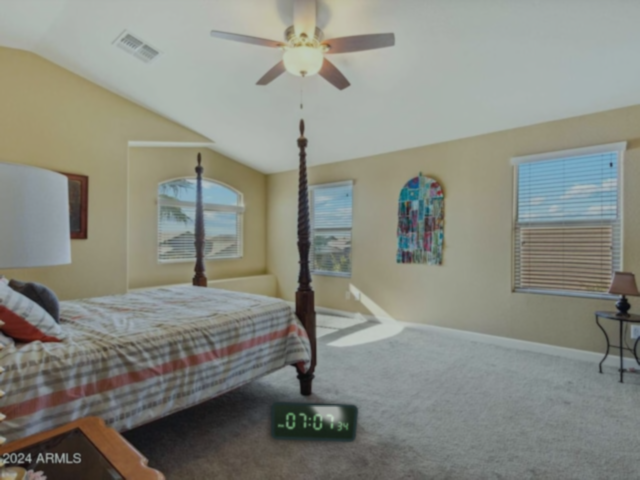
{"hour": 7, "minute": 7}
